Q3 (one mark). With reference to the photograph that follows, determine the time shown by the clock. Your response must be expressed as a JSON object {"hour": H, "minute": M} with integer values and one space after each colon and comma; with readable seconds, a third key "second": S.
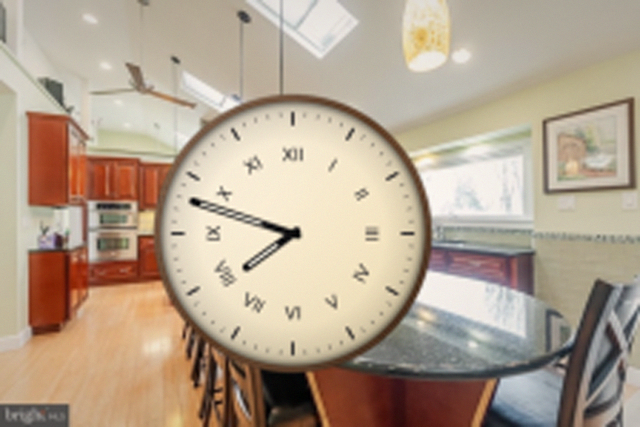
{"hour": 7, "minute": 48}
